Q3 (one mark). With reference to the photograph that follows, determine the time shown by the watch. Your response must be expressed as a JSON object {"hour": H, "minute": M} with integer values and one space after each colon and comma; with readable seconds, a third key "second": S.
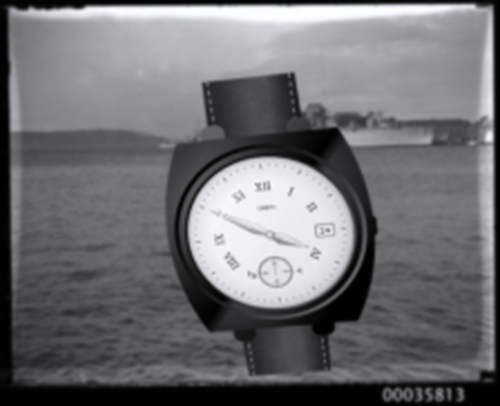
{"hour": 3, "minute": 50}
